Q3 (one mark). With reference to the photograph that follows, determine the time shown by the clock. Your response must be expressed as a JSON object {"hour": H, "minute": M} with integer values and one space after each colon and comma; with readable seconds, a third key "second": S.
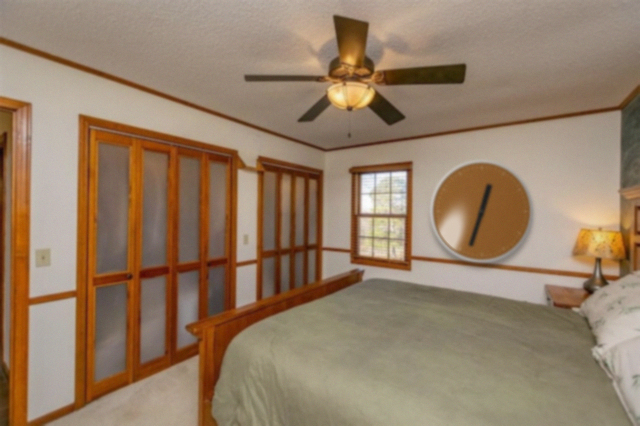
{"hour": 12, "minute": 33}
